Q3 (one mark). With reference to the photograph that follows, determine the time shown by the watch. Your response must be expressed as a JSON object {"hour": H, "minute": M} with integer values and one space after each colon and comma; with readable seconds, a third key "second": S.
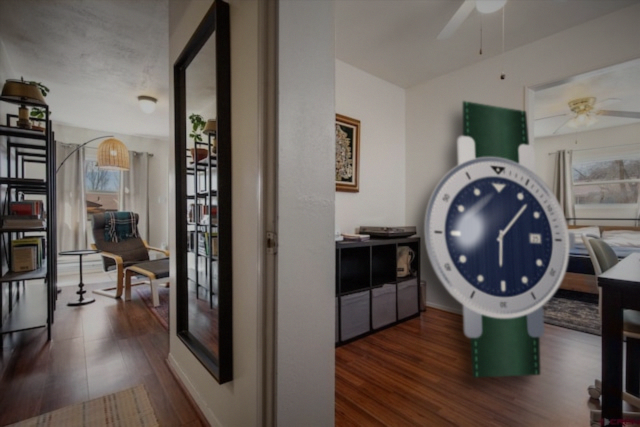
{"hour": 6, "minute": 7}
